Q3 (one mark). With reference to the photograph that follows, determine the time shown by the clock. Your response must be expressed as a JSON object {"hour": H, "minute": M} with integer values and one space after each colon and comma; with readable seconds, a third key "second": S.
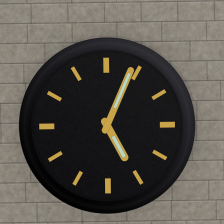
{"hour": 5, "minute": 4}
